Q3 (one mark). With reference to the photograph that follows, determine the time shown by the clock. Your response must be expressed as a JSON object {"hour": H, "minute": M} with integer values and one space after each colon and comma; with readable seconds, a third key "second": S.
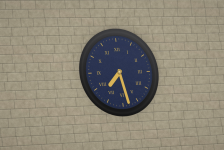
{"hour": 7, "minute": 28}
